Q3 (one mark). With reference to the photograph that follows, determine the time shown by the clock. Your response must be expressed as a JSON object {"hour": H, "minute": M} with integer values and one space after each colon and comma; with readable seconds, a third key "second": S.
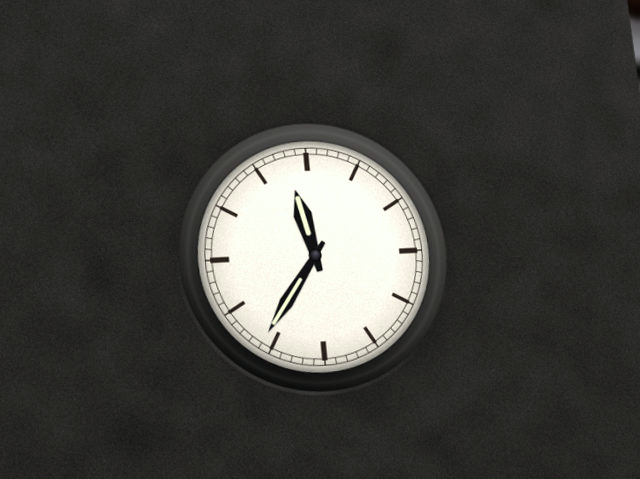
{"hour": 11, "minute": 36}
